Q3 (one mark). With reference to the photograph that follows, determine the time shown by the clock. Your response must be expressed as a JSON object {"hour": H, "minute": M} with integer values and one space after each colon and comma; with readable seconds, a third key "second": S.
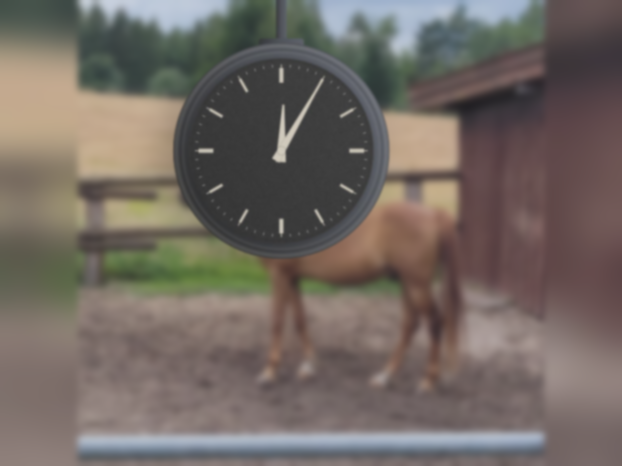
{"hour": 12, "minute": 5}
